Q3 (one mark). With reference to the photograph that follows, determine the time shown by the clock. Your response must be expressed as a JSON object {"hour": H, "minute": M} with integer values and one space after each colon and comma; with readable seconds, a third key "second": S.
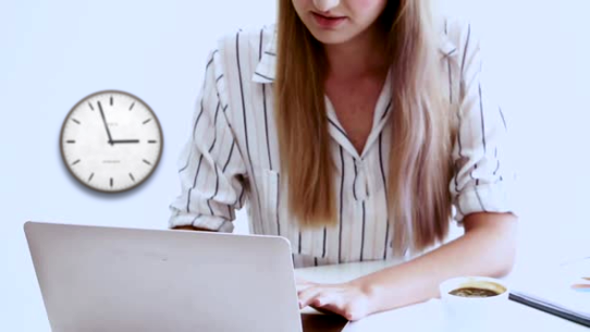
{"hour": 2, "minute": 57}
